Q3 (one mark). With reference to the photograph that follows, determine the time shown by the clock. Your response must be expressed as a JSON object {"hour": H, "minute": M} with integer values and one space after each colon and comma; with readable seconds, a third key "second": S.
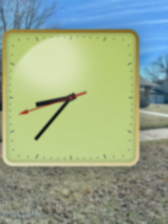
{"hour": 8, "minute": 36, "second": 42}
